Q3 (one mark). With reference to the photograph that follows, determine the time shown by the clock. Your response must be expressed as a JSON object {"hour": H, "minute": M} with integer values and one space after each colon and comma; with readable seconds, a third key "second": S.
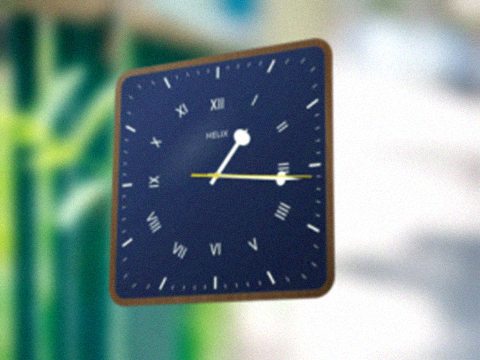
{"hour": 1, "minute": 16, "second": 16}
